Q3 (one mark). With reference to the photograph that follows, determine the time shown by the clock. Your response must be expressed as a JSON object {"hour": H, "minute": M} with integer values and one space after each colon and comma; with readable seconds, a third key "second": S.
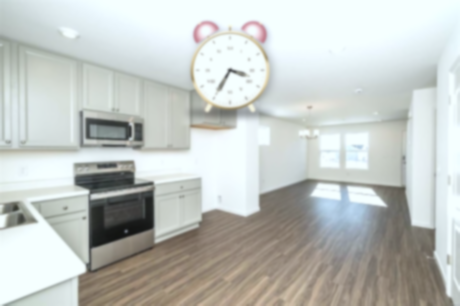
{"hour": 3, "minute": 35}
